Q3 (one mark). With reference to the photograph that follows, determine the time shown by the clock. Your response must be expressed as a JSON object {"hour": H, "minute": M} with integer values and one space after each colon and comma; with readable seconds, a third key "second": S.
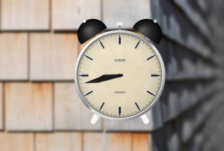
{"hour": 8, "minute": 43}
